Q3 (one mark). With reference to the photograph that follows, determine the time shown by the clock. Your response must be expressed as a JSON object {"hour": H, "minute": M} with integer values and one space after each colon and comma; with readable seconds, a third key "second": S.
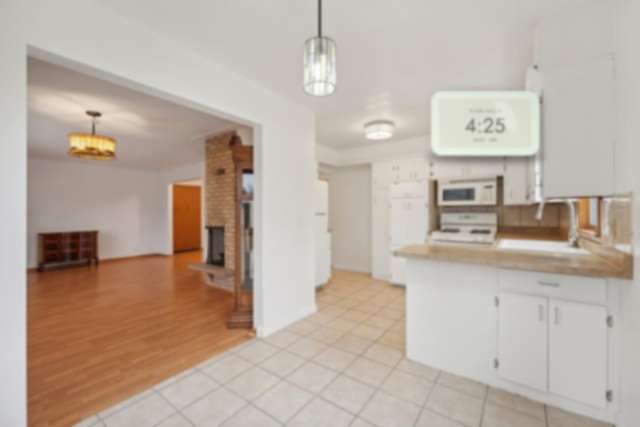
{"hour": 4, "minute": 25}
